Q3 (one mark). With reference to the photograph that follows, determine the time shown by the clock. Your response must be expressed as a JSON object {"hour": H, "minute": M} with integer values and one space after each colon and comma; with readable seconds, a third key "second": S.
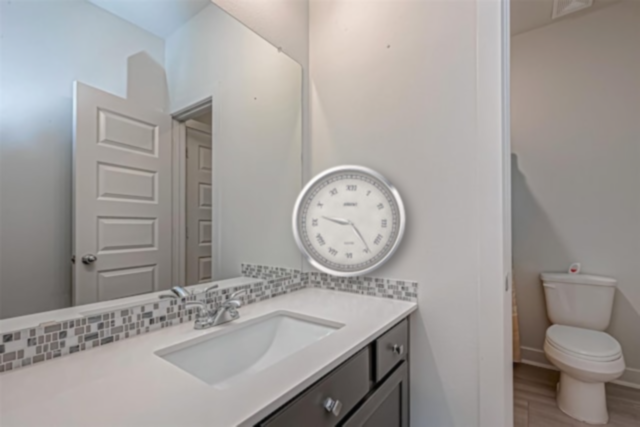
{"hour": 9, "minute": 24}
